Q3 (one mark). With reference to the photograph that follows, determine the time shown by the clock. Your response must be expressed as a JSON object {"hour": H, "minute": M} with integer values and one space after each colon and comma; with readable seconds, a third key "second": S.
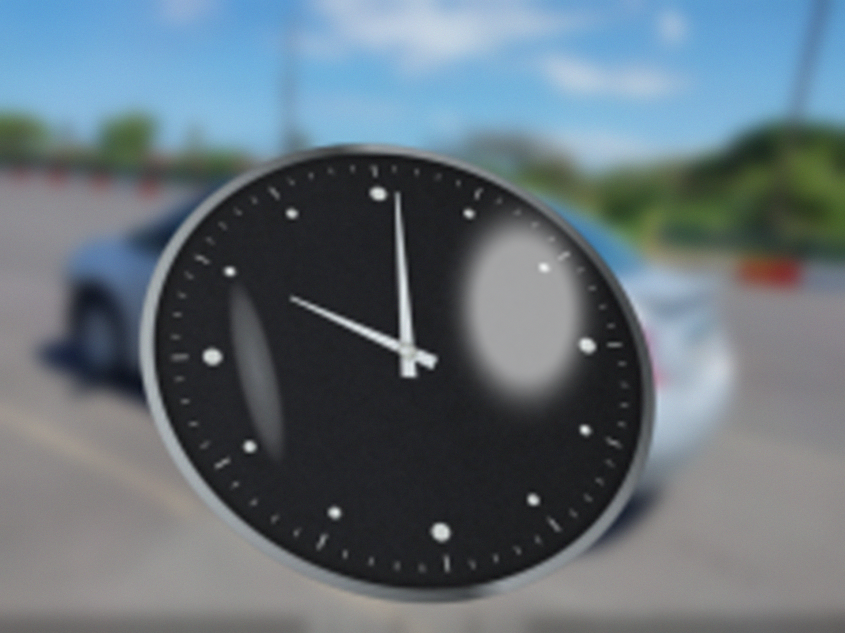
{"hour": 10, "minute": 1}
